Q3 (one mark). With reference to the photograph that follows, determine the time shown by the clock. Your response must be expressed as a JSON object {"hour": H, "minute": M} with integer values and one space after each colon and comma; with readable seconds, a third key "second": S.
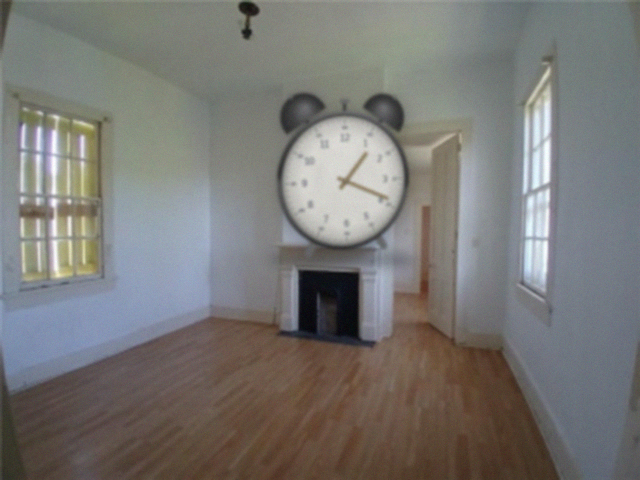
{"hour": 1, "minute": 19}
